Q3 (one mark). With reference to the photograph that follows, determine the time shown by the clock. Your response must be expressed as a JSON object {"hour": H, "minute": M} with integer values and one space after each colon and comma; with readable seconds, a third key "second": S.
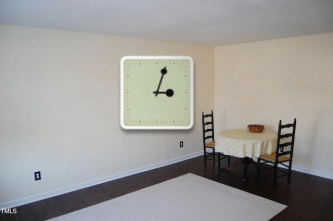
{"hour": 3, "minute": 3}
